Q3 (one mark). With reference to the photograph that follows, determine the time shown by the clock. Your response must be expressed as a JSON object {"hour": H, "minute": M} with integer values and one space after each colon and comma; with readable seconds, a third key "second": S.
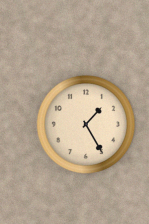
{"hour": 1, "minute": 25}
